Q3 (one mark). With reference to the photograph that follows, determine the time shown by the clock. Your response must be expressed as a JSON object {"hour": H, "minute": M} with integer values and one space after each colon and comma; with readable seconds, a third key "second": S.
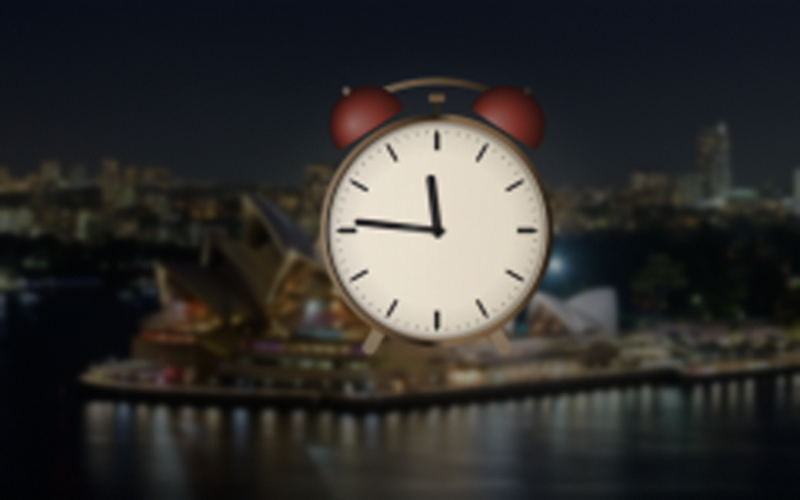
{"hour": 11, "minute": 46}
